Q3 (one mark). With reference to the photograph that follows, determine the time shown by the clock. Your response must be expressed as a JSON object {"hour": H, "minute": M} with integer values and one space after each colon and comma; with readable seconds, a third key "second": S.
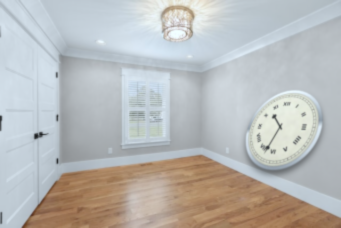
{"hour": 10, "minute": 33}
